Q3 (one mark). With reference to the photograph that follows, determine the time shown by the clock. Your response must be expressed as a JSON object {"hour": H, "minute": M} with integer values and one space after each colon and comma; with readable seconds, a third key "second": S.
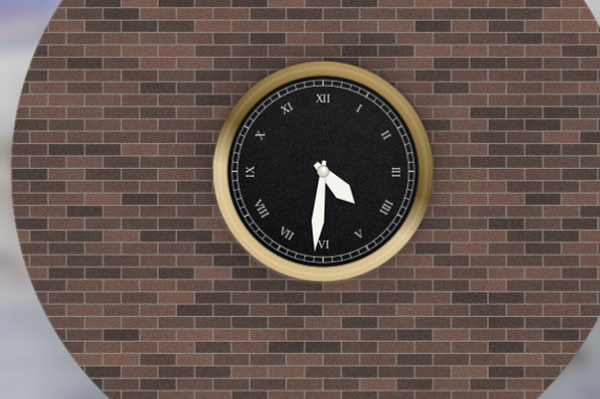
{"hour": 4, "minute": 31}
